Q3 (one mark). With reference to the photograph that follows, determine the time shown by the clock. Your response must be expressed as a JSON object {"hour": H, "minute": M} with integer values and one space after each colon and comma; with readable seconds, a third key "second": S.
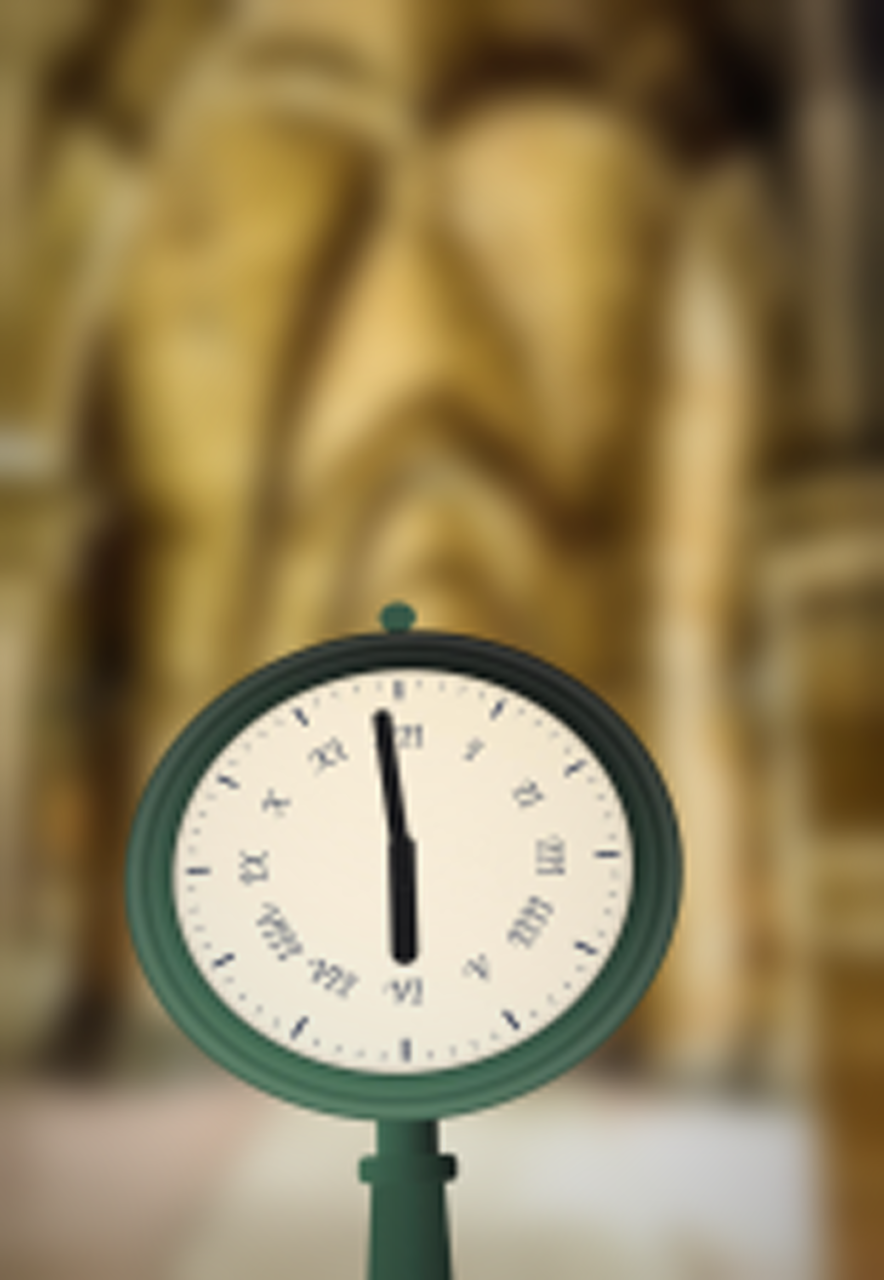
{"hour": 5, "minute": 59}
